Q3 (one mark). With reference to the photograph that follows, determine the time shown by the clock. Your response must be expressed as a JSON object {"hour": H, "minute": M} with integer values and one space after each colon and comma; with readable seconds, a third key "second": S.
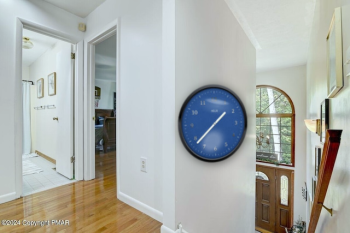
{"hour": 1, "minute": 38}
